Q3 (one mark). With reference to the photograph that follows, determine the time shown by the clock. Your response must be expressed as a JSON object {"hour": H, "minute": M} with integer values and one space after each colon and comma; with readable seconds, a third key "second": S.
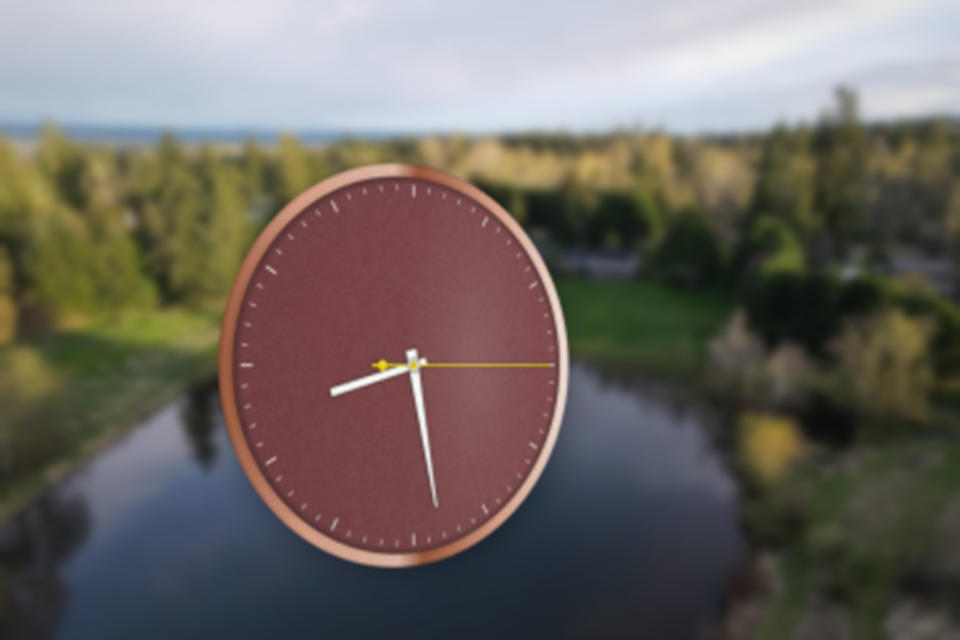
{"hour": 8, "minute": 28, "second": 15}
